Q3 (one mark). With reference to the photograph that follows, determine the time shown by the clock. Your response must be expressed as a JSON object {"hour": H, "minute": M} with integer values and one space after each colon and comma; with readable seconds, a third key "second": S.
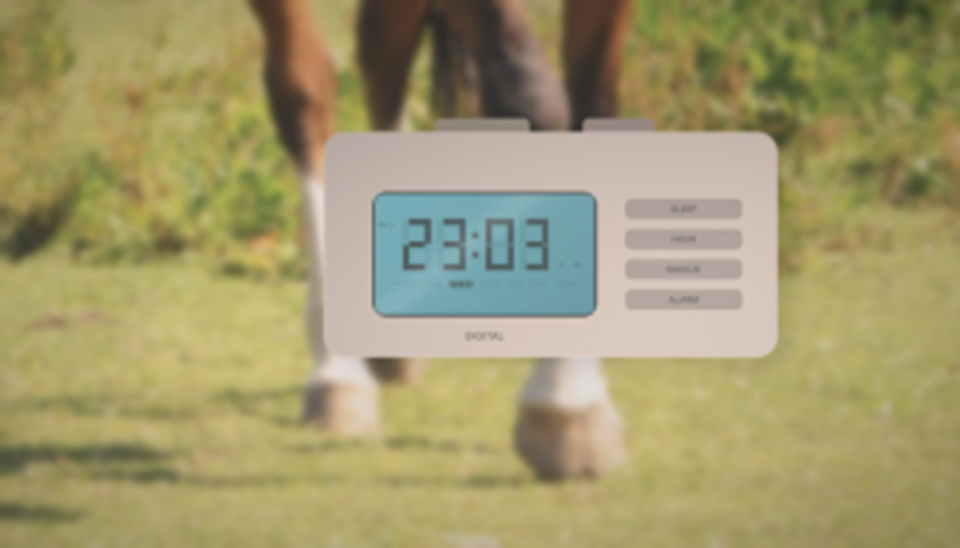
{"hour": 23, "minute": 3}
